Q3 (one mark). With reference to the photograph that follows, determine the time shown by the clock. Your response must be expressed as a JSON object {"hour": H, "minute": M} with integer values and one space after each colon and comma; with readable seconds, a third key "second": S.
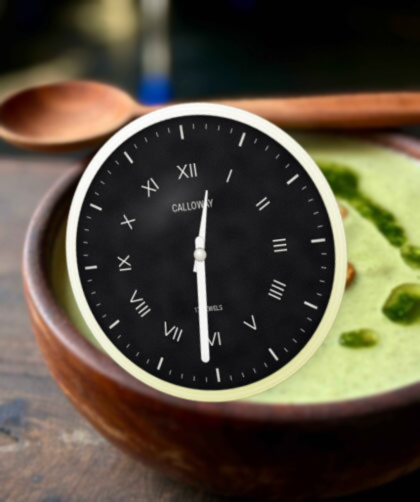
{"hour": 12, "minute": 31}
